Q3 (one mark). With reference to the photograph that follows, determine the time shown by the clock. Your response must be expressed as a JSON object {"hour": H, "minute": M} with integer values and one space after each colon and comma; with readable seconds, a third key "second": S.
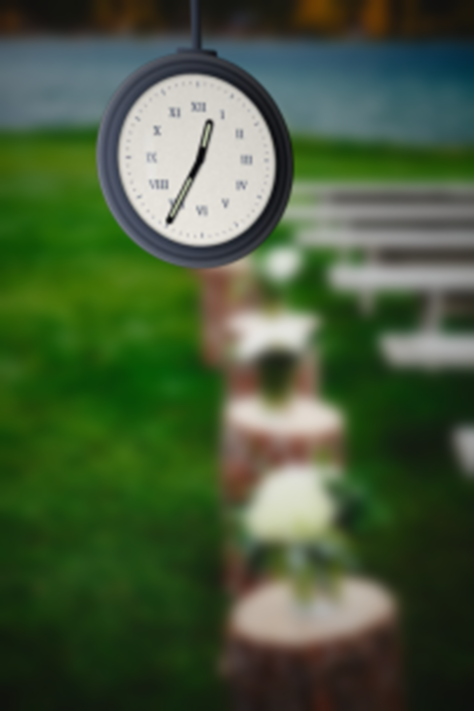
{"hour": 12, "minute": 35}
